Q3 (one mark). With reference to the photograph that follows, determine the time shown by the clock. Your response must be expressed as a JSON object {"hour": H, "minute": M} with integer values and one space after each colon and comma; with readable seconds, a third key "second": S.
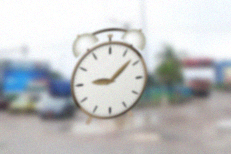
{"hour": 9, "minute": 8}
